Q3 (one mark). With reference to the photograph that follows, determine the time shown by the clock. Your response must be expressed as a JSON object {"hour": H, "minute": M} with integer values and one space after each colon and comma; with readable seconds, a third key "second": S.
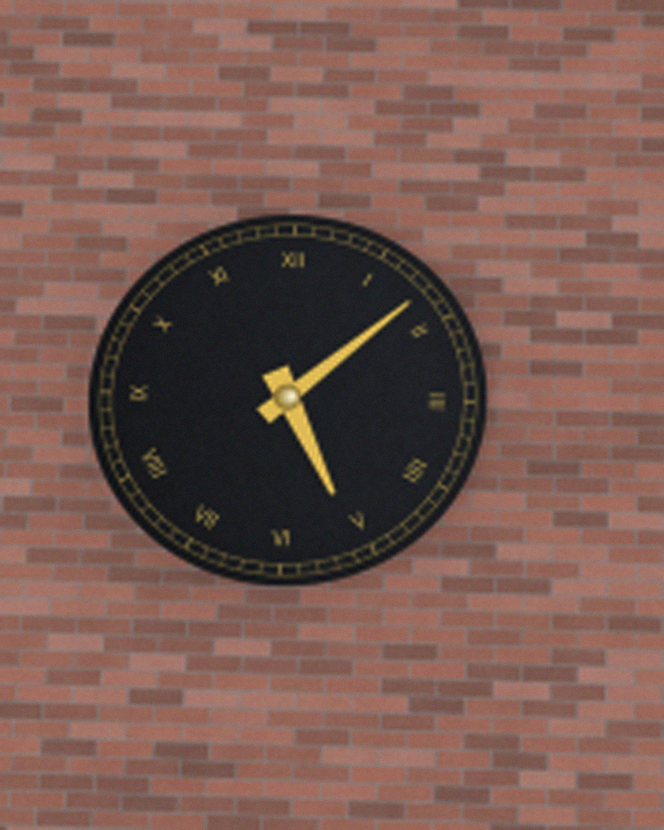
{"hour": 5, "minute": 8}
